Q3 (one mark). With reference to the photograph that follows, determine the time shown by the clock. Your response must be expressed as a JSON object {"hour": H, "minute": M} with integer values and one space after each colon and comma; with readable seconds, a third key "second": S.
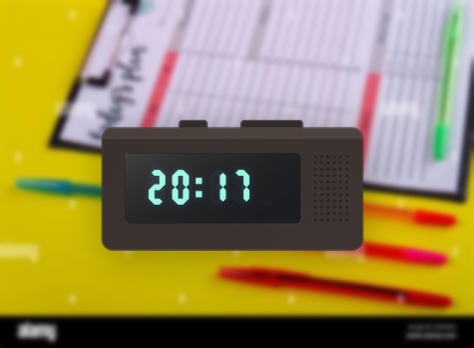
{"hour": 20, "minute": 17}
